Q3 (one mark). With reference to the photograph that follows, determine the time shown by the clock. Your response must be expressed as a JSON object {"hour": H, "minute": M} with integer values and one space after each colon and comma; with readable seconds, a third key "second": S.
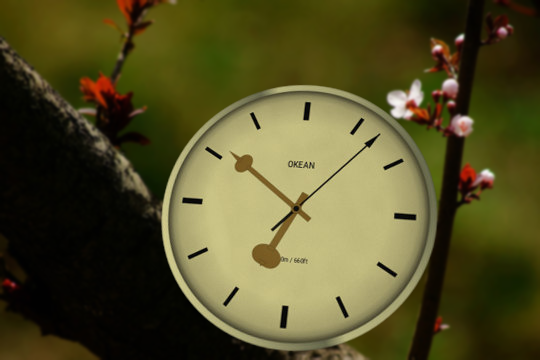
{"hour": 6, "minute": 51, "second": 7}
